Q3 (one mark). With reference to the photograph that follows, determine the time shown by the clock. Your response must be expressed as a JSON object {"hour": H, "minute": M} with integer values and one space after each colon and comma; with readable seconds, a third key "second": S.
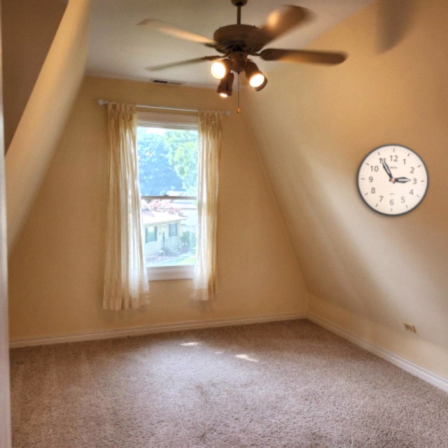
{"hour": 2, "minute": 55}
